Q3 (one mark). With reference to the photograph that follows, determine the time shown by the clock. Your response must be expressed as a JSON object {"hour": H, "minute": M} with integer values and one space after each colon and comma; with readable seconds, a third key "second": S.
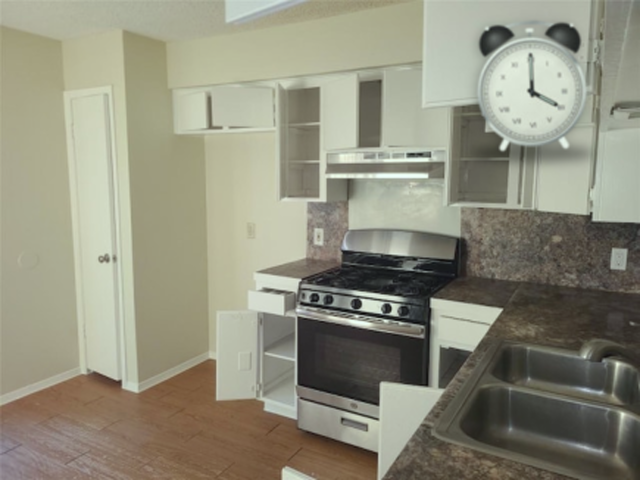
{"hour": 4, "minute": 0}
